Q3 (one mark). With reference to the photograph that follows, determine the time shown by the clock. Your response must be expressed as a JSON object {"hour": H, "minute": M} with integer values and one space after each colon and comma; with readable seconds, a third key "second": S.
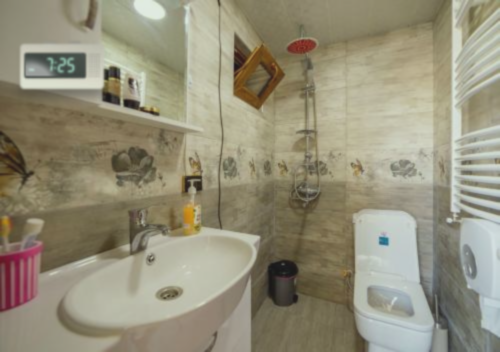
{"hour": 7, "minute": 25}
